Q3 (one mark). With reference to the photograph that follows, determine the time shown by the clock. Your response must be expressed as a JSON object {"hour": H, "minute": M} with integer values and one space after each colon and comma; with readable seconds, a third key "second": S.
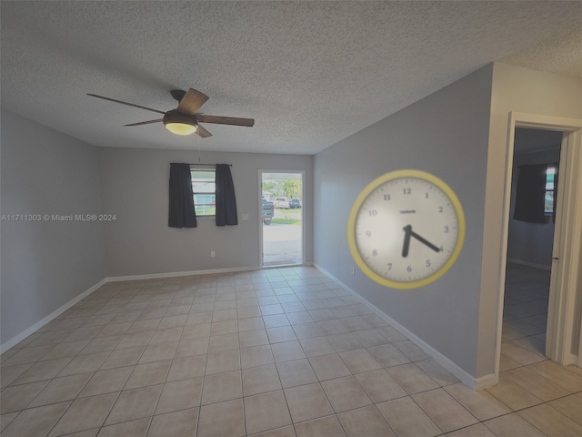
{"hour": 6, "minute": 21}
